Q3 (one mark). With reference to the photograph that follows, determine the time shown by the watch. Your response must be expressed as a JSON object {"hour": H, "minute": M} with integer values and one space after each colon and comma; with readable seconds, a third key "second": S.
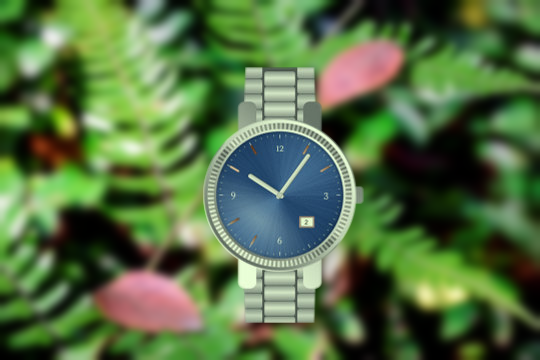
{"hour": 10, "minute": 6}
